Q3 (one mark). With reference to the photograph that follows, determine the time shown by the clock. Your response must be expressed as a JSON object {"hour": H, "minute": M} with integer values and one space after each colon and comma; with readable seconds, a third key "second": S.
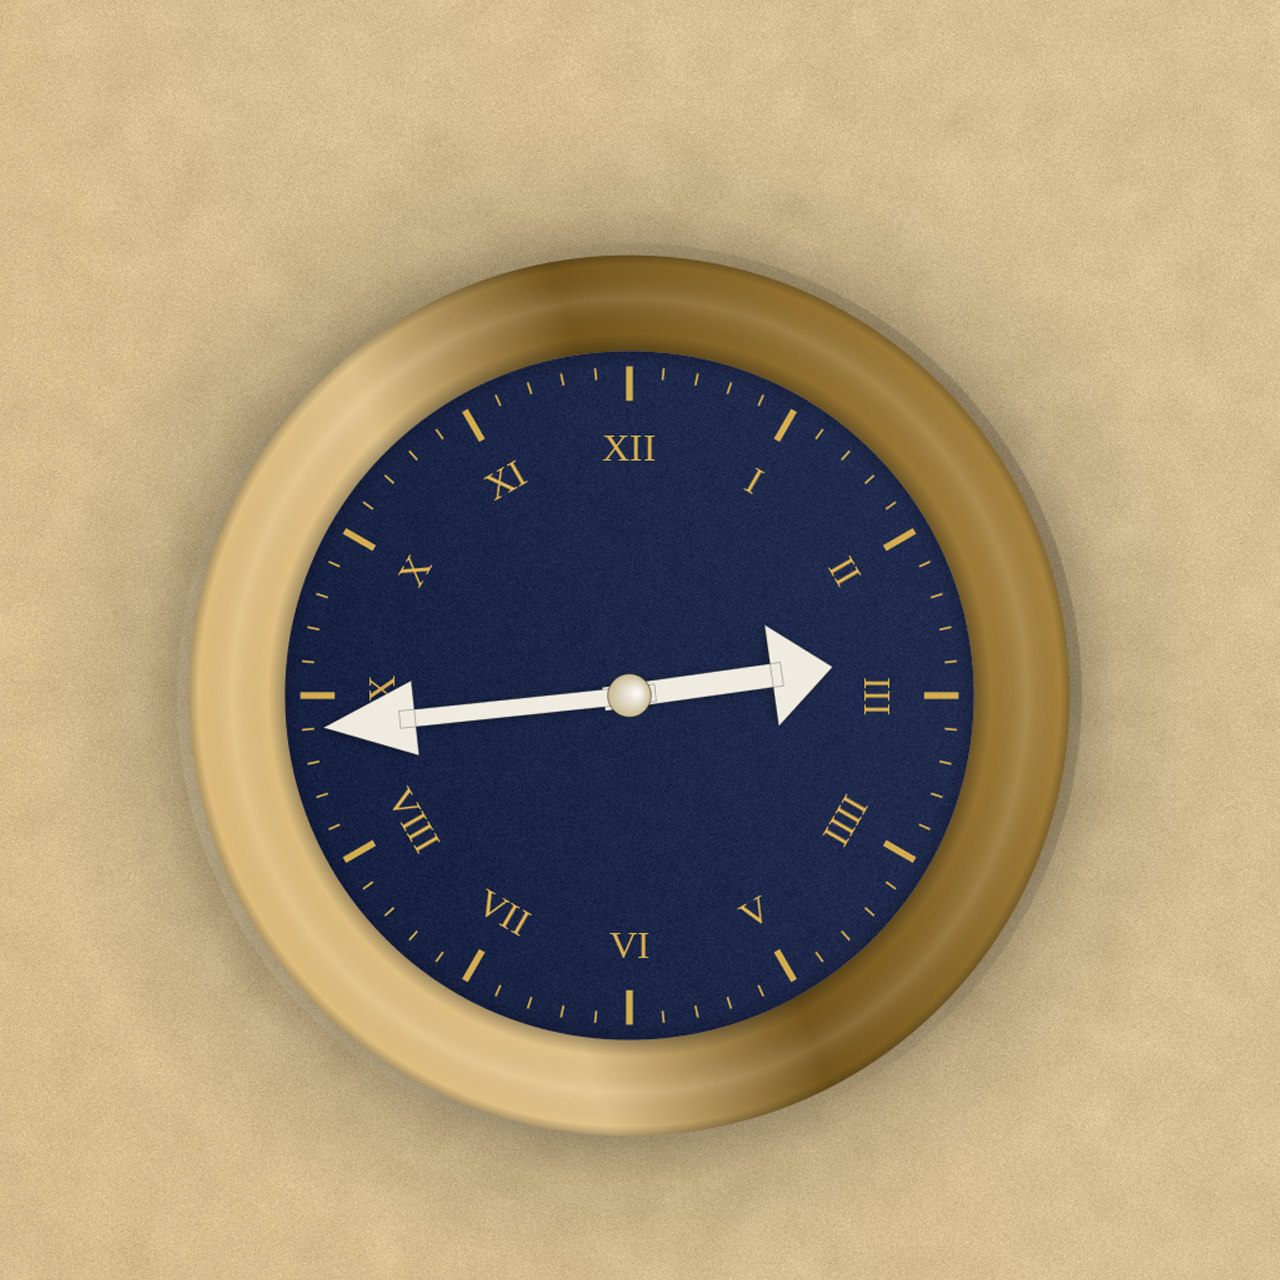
{"hour": 2, "minute": 44}
